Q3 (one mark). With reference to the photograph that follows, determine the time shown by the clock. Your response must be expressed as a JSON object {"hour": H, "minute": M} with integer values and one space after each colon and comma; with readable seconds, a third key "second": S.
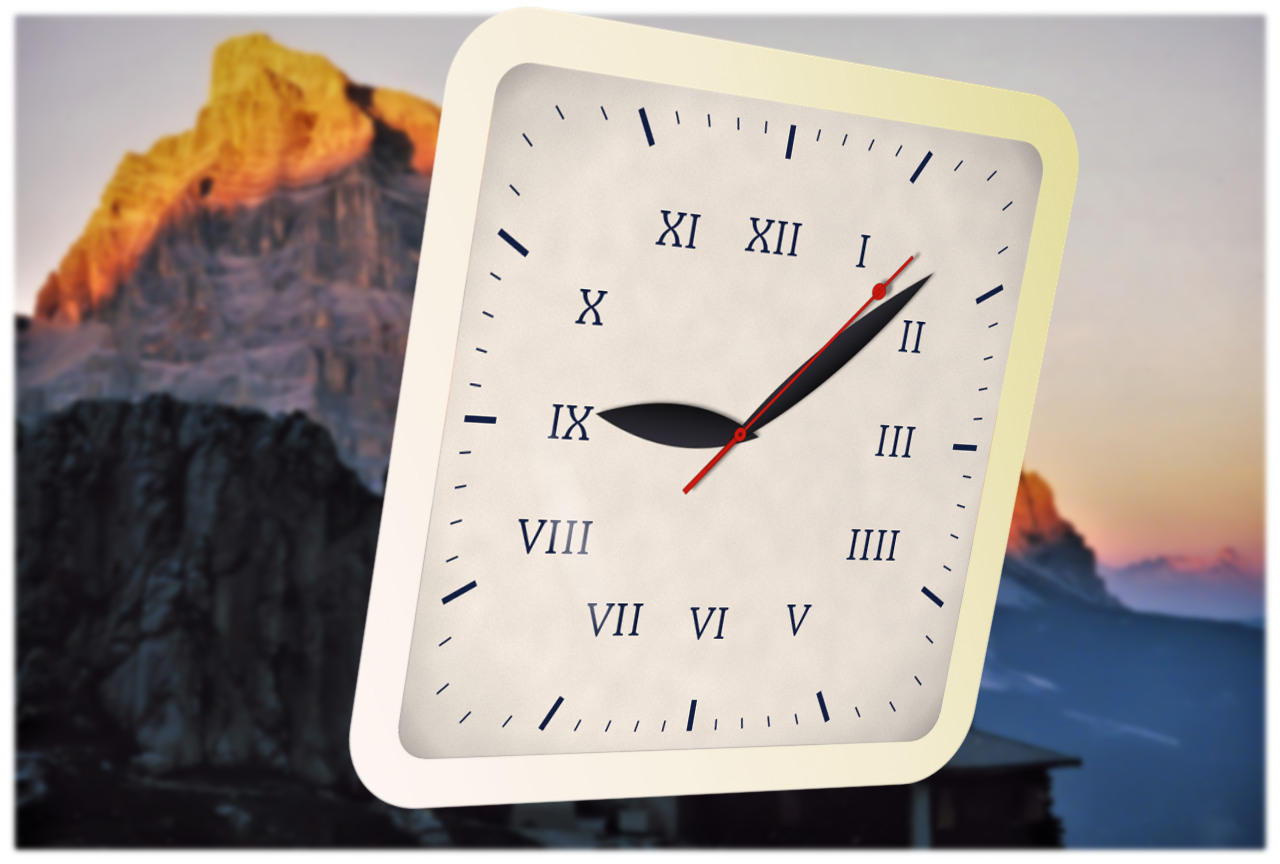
{"hour": 9, "minute": 8, "second": 7}
